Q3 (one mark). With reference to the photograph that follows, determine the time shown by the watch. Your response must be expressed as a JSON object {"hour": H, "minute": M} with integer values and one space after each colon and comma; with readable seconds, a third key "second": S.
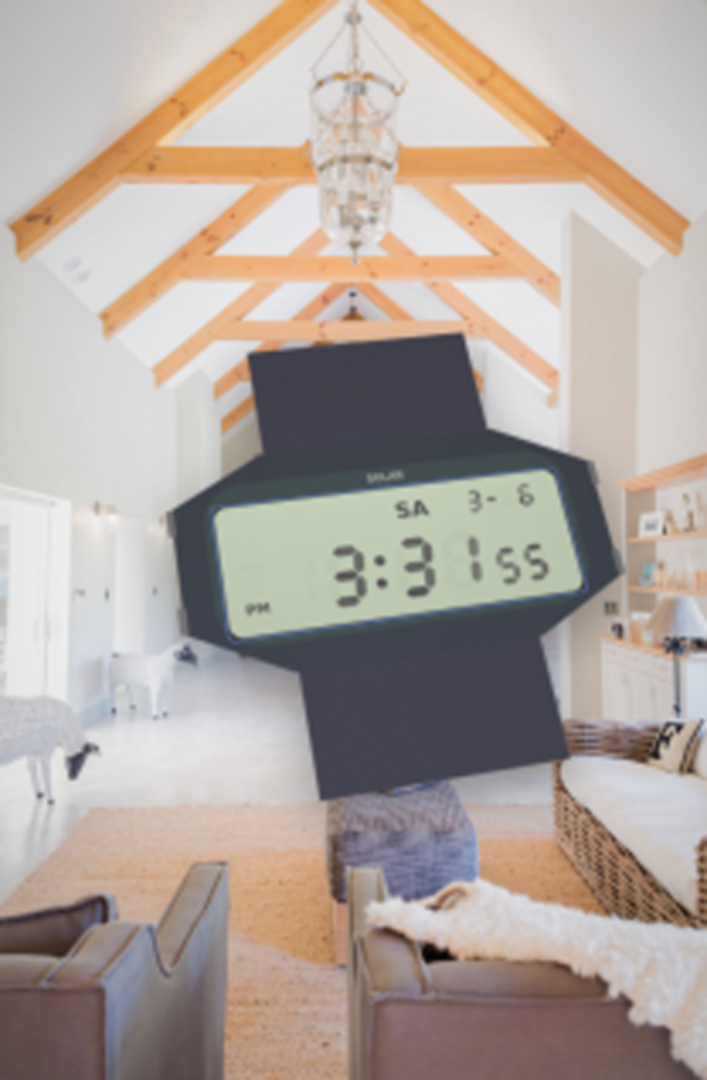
{"hour": 3, "minute": 31, "second": 55}
